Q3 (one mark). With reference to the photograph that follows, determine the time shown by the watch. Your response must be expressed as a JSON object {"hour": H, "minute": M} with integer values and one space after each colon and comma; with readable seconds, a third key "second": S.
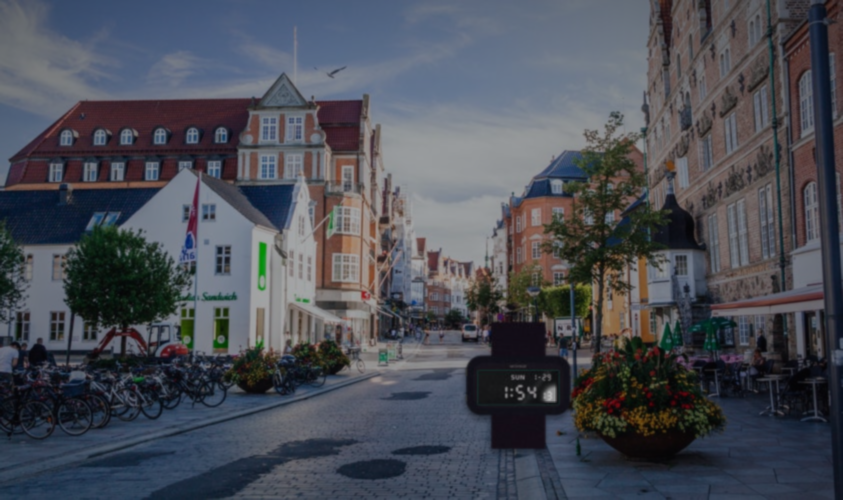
{"hour": 1, "minute": 54}
